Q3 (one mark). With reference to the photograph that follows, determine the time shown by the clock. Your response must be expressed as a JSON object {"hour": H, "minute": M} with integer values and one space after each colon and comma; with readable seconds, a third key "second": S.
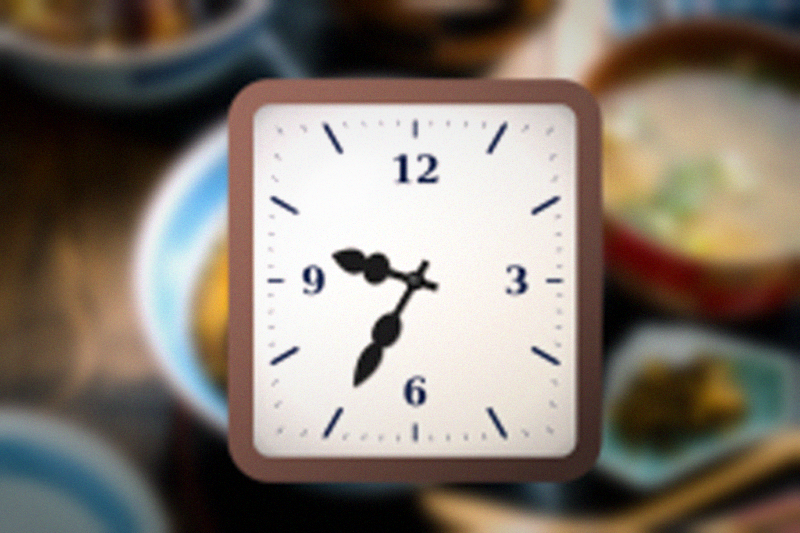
{"hour": 9, "minute": 35}
